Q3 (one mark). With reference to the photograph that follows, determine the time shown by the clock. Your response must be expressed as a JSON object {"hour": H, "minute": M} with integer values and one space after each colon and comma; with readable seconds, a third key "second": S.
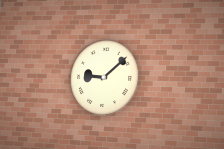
{"hour": 9, "minute": 8}
